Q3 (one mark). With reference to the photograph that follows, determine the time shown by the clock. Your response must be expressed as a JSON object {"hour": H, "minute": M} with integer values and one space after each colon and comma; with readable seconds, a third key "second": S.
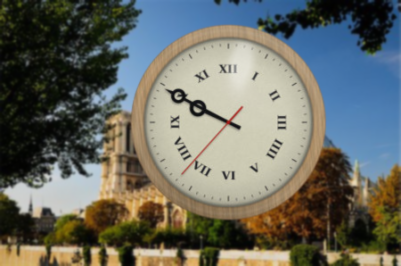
{"hour": 9, "minute": 49, "second": 37}
